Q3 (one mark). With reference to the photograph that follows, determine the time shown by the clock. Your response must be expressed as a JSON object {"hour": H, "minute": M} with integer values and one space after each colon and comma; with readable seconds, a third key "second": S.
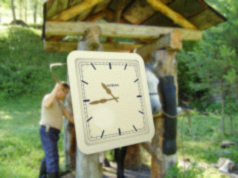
{"hour": 10, "minute": 44}
